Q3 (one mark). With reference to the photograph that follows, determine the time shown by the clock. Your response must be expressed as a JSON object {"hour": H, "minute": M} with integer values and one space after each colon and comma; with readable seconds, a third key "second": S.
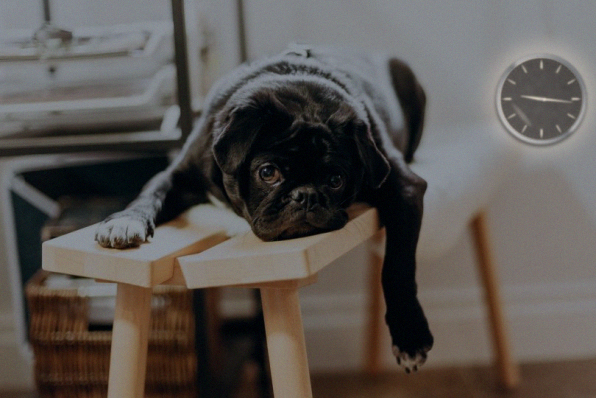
{"hour": 9, "minute": 16}
